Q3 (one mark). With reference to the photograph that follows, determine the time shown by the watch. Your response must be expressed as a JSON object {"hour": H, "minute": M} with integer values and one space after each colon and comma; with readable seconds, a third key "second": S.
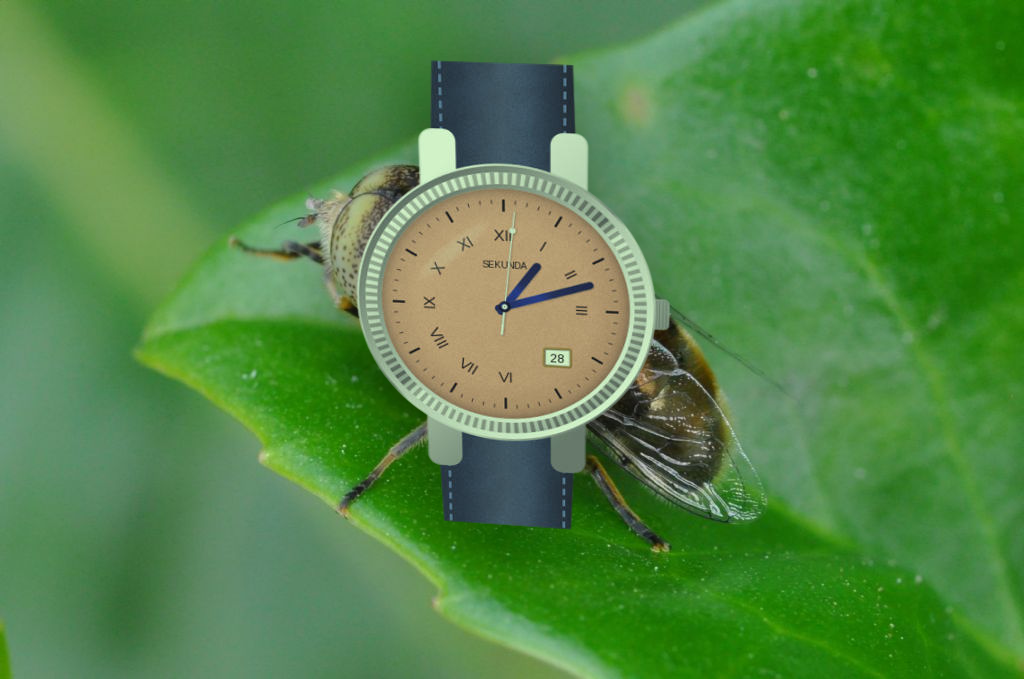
{"hour": 1, "minute": 12, "second": 1}
